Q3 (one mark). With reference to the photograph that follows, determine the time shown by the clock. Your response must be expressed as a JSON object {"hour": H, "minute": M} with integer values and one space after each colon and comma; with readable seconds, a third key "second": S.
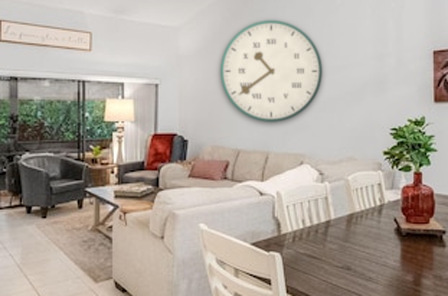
{"hour": 10, "minute": 39}
